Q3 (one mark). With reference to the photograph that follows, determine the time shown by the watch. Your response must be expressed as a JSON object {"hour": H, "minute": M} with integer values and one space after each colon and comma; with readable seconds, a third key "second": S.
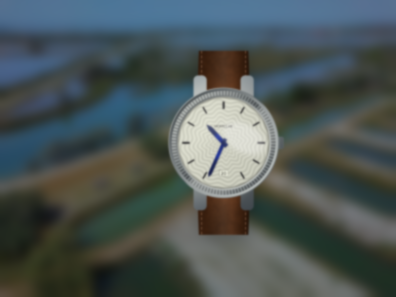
{"hour": 10, "minute": 34}
